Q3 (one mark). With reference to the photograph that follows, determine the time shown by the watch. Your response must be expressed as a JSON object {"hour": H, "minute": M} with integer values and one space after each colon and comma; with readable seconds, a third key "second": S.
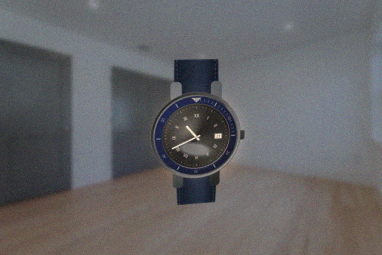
{"hour": 10, "minute": 41}
